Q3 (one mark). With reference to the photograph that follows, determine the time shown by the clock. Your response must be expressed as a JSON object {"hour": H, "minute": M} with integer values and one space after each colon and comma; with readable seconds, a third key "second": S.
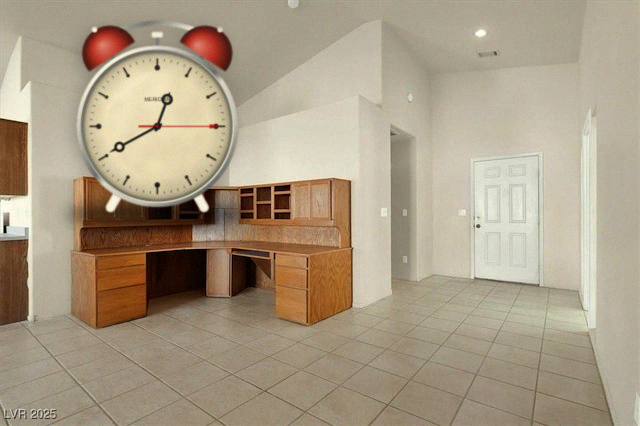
{"hour": 12, "minute": 40, "second": 15}
